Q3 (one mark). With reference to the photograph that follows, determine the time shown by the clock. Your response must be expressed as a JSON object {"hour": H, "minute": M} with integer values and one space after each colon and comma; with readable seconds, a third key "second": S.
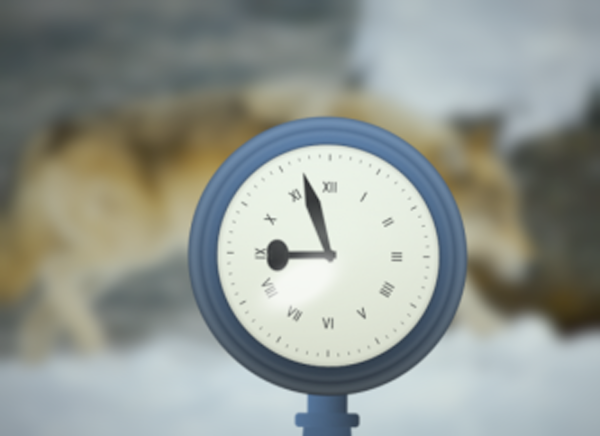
{"hour": 8, "minute": 57}
